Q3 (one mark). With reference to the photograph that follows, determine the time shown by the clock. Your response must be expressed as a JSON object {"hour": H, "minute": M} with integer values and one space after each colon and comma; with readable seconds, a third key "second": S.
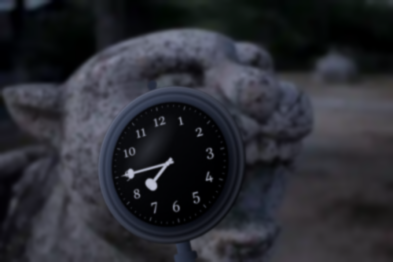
{"hour": 7, "minute": 45}
